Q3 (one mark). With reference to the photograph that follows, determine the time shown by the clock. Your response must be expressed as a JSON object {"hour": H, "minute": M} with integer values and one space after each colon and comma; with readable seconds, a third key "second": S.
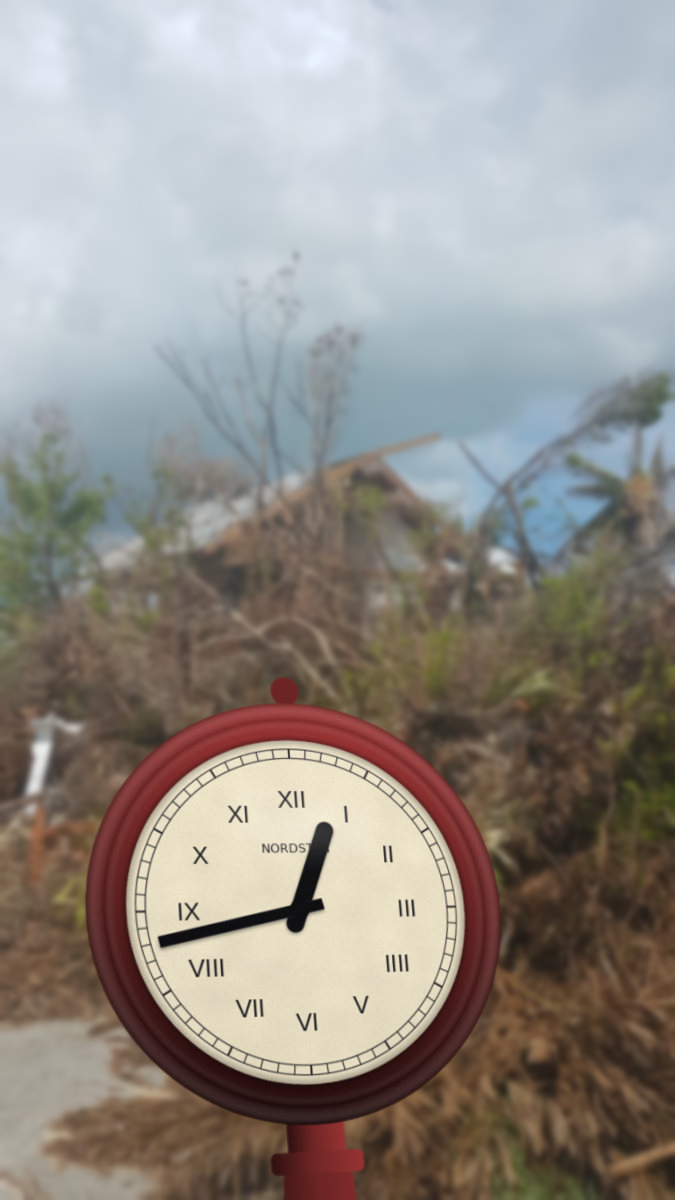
{"hour": 12, "minute": 43}
